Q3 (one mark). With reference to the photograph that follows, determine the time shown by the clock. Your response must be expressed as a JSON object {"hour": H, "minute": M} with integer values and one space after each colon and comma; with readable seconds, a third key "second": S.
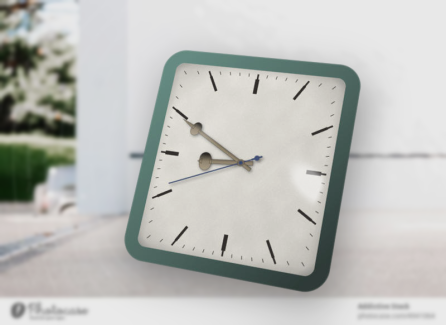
{"hour": 8, "minute": 49, "second": 41}
